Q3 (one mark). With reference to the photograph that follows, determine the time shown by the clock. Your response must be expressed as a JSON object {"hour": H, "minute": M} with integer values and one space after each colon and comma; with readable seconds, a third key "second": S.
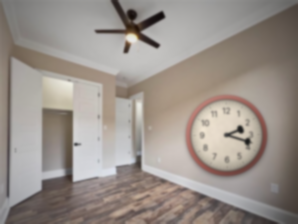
{"hour": 2, "minute": 18}
